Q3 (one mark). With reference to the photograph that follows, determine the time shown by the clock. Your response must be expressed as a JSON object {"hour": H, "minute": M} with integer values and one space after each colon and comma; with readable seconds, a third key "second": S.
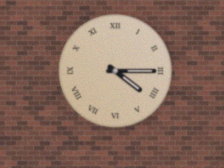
{"hour": 4, "minute": 15}
